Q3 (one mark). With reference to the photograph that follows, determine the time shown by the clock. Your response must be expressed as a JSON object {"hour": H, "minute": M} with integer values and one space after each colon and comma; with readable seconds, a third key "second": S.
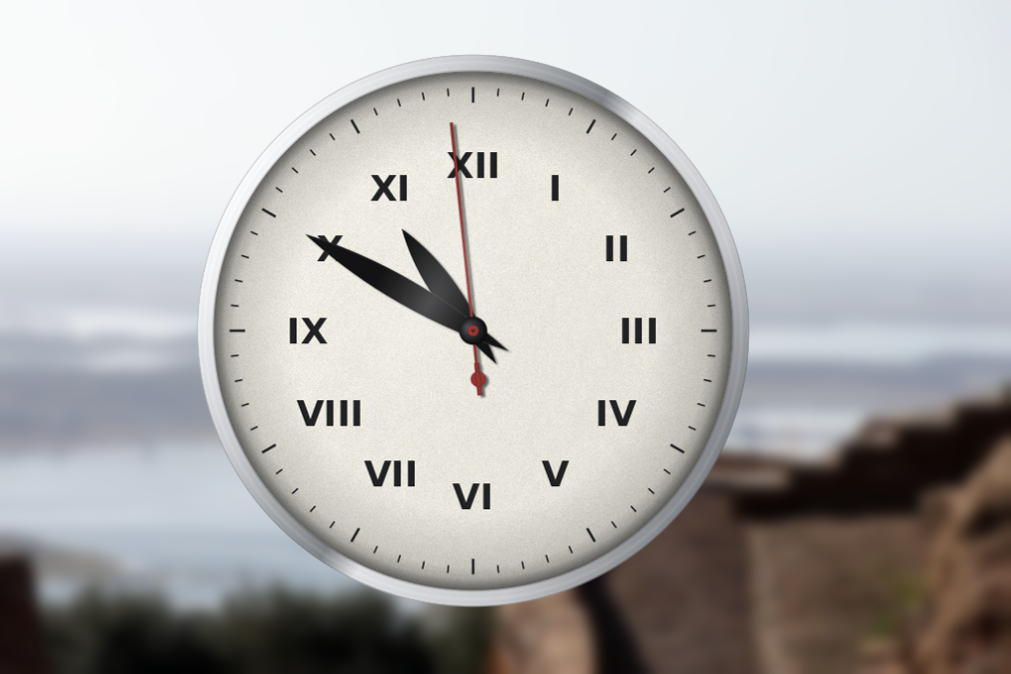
{"hour": 10, "minute": 49, "second": 59}
